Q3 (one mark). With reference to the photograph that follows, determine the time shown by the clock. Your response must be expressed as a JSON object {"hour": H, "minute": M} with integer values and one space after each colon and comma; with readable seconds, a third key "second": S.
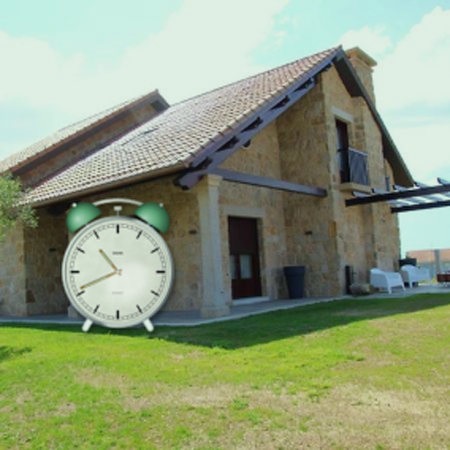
{"hour": 10, "minute": 41}
